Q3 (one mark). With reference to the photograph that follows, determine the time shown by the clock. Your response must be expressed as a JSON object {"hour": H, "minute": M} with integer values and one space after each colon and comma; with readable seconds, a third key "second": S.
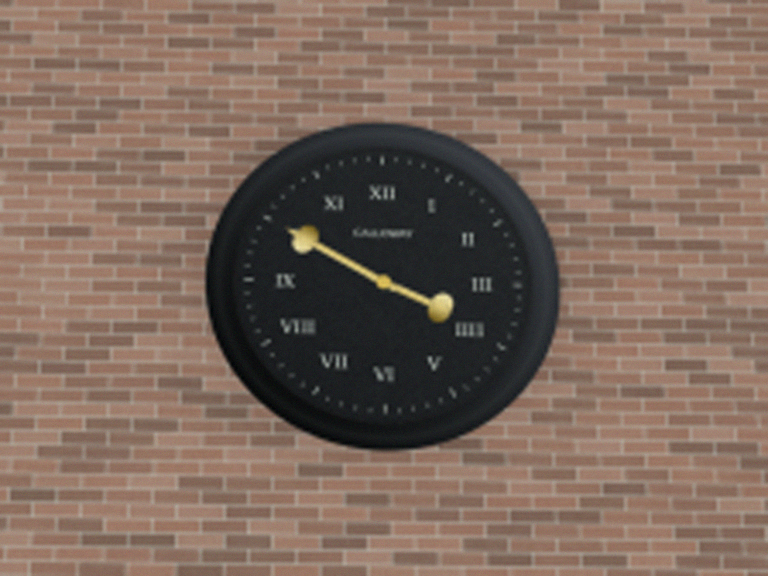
{"hour": 3, "minute": 50}
